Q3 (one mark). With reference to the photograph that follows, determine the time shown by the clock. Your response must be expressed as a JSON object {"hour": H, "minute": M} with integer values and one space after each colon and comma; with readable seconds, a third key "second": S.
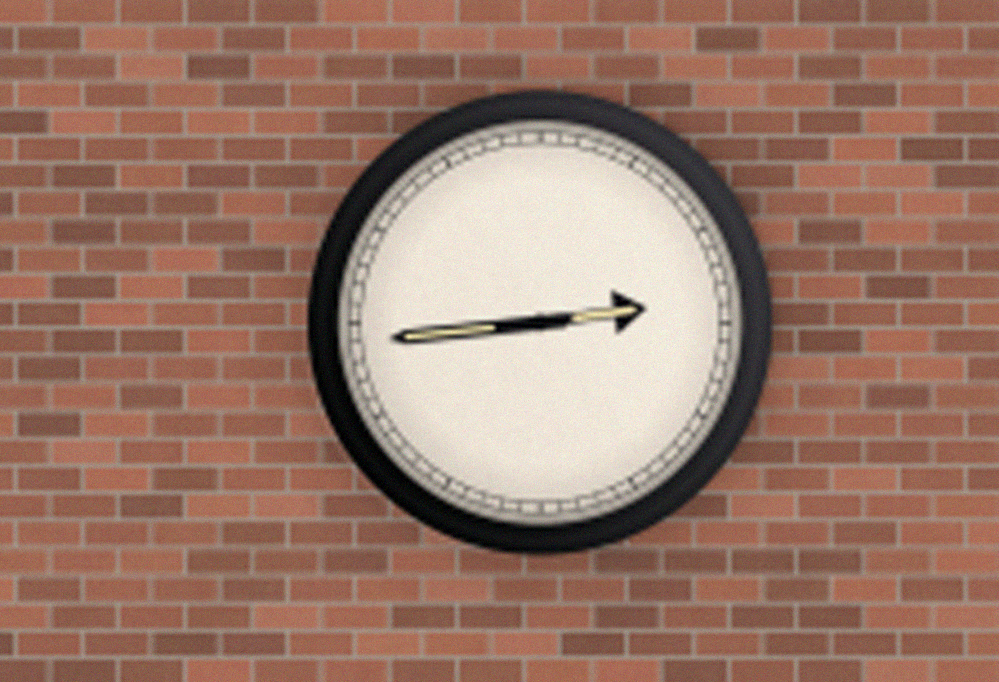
{"hour": 2, "minute": 44}
